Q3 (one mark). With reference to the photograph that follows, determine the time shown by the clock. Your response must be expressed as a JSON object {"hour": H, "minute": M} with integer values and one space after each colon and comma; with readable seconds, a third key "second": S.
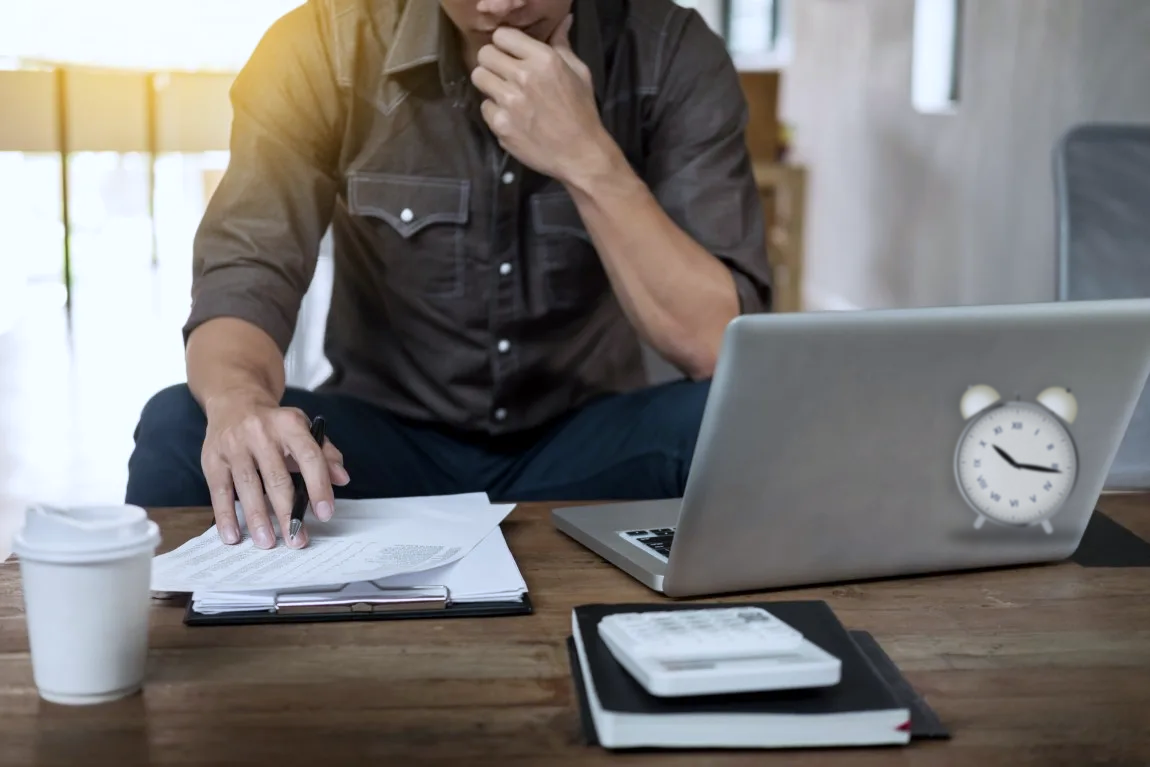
{"hour": 10, "minute": 16}
